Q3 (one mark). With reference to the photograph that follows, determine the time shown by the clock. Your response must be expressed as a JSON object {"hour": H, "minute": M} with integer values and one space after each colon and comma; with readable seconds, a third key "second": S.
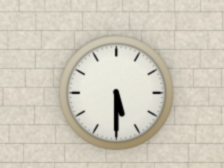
{"hour": 5, "minute": 30}
